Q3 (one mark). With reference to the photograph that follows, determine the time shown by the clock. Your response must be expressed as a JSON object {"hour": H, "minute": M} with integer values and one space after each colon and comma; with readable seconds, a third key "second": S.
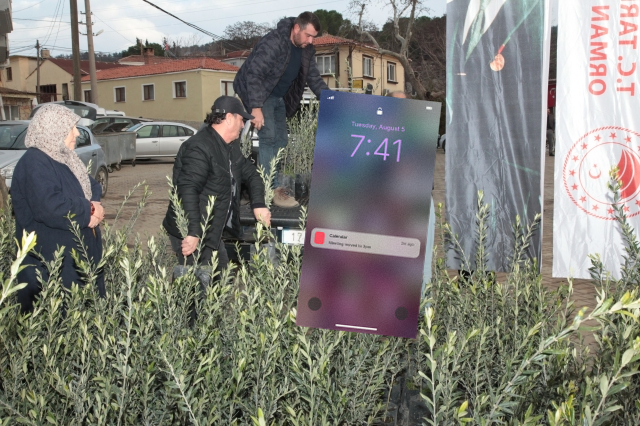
{"hour": 7, "minute": 41}
